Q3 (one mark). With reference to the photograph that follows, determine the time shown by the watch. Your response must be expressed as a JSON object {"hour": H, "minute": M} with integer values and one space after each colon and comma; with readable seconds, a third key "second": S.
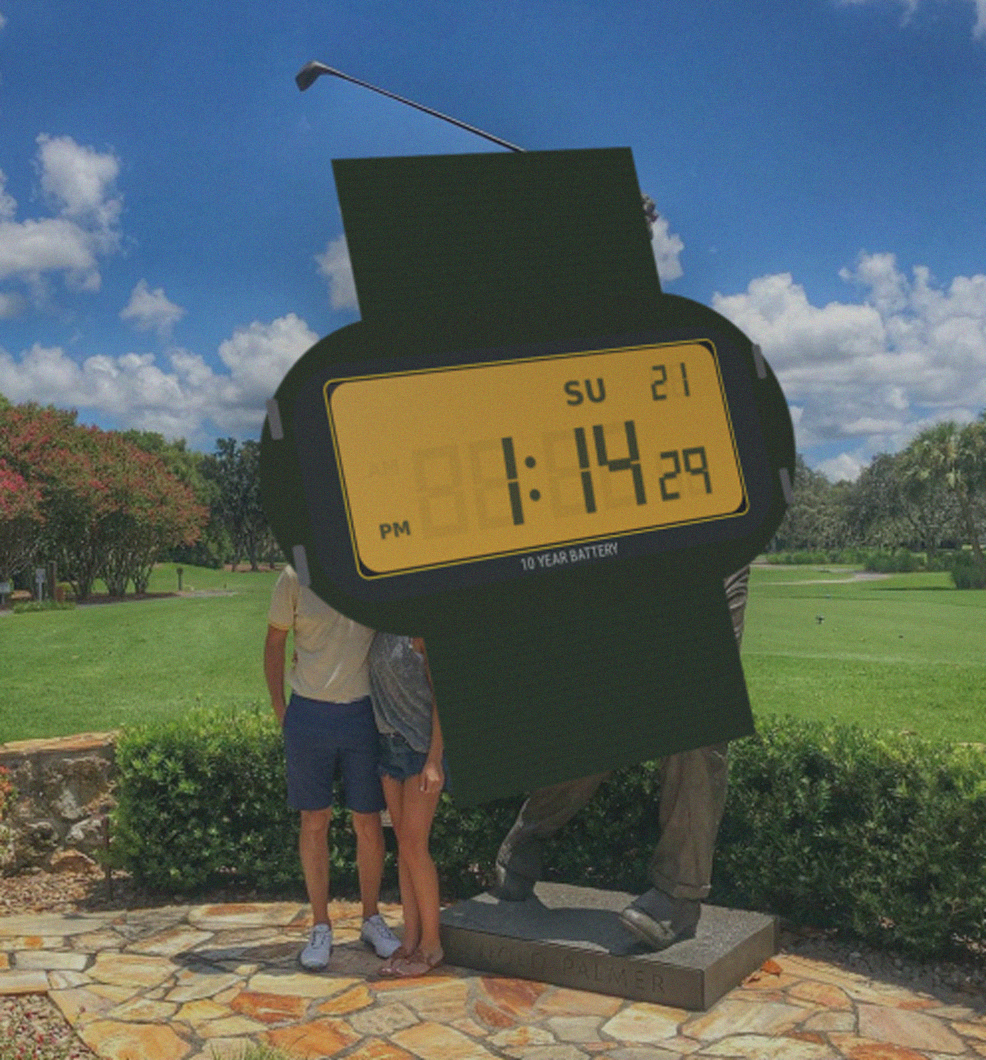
{"hour": 1, "minute": 14, "second": 29}
